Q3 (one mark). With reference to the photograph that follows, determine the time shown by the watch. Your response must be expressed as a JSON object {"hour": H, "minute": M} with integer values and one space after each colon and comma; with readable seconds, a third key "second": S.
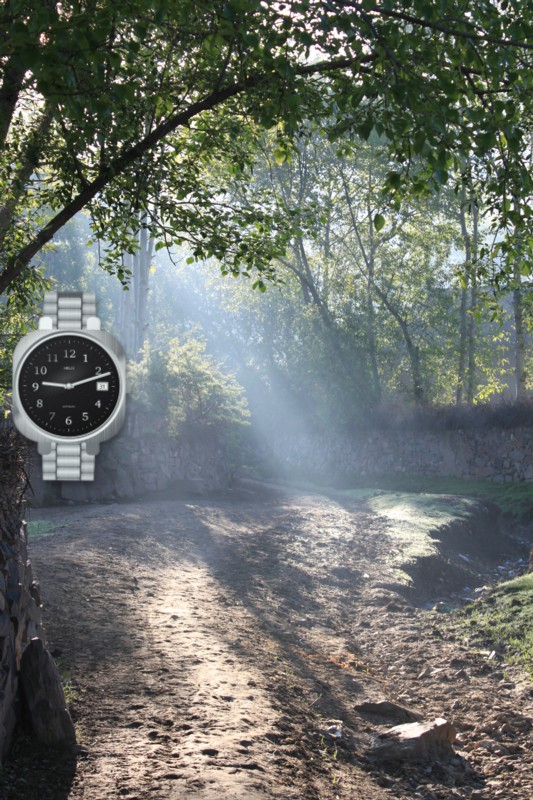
{"hour": 9, "minute": 12}
